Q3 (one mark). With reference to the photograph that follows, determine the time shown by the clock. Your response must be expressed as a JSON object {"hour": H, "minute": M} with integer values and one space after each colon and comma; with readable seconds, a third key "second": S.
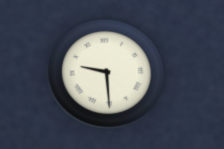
{"hour": 9, "minute": 30}
